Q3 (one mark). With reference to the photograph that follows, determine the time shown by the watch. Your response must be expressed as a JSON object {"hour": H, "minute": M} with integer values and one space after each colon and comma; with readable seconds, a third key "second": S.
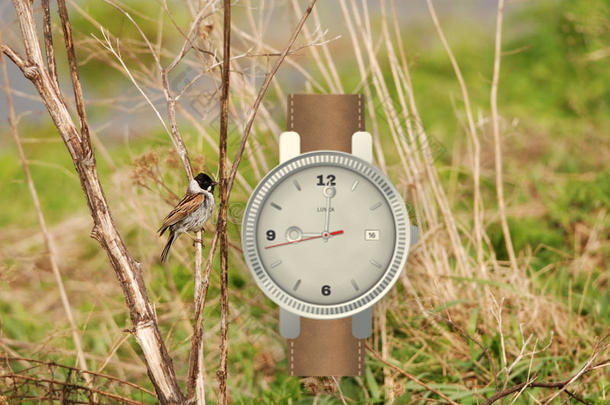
{"hour": 9, "minute": 0, "second": 43}
